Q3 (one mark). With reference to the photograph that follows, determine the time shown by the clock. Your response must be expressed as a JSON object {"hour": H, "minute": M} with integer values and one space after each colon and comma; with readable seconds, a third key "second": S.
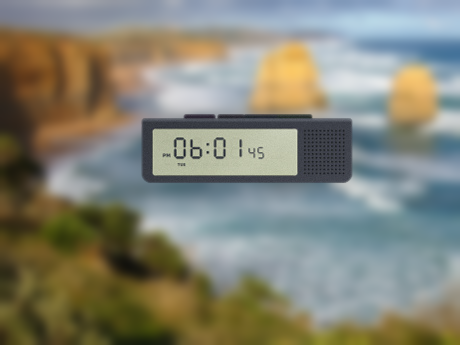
{"hour": 6, "minute": 1, "second": 45}
